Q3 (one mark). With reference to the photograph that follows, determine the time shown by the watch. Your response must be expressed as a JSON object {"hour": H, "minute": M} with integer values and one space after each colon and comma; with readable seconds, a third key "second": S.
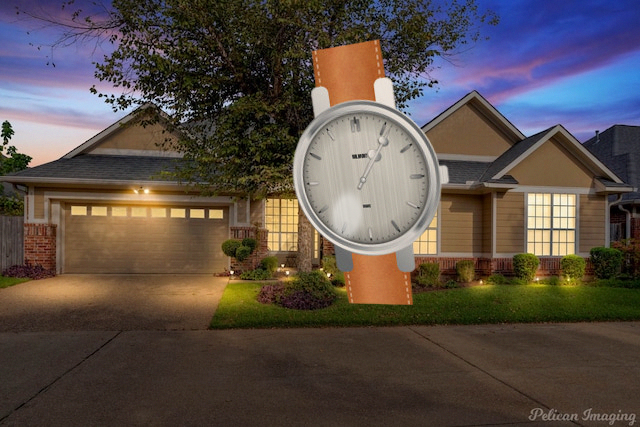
{"hour": 1, "minute": 6}
